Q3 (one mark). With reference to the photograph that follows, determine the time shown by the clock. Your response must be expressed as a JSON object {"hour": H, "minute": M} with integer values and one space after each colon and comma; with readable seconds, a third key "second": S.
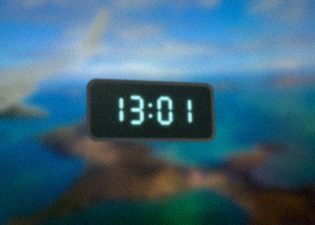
{"hour": 13, "minute": 1}
